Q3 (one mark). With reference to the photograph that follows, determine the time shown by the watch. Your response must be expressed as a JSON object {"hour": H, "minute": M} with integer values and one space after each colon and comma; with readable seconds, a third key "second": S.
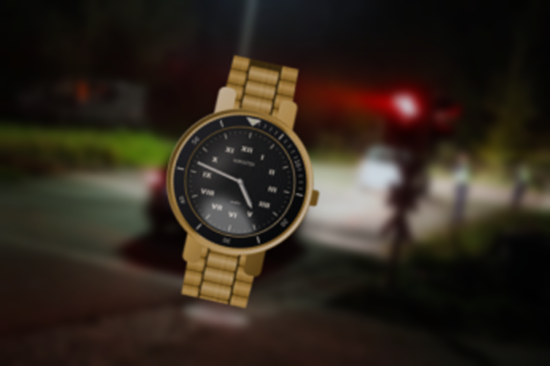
{"hour": 4, "minute": 47}
